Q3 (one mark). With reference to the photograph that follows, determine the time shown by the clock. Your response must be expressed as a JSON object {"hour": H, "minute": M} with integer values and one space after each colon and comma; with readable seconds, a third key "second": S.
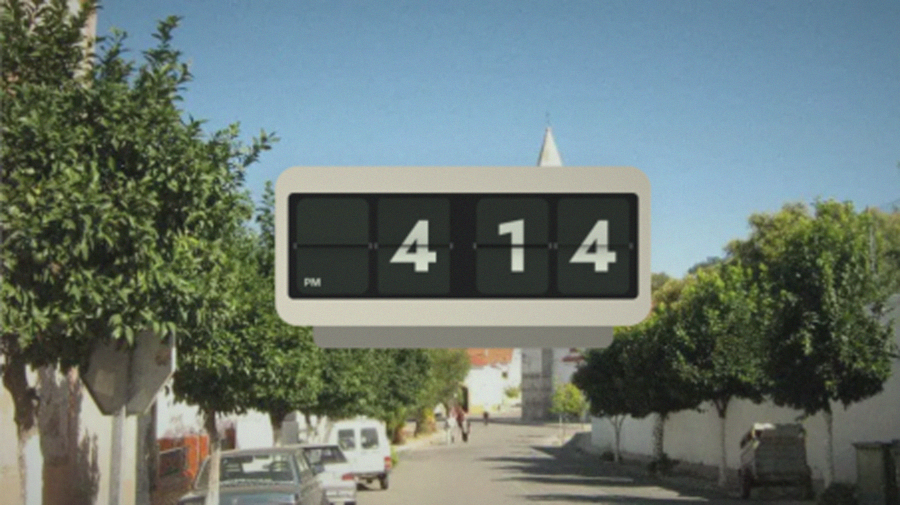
{"hour": 4, "minute": 14}
